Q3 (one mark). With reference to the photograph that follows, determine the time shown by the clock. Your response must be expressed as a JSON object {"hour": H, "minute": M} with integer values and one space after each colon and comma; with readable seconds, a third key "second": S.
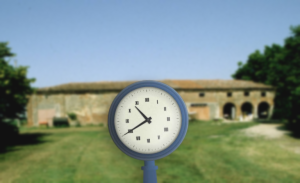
{"hour": 10, "minute": 40}
